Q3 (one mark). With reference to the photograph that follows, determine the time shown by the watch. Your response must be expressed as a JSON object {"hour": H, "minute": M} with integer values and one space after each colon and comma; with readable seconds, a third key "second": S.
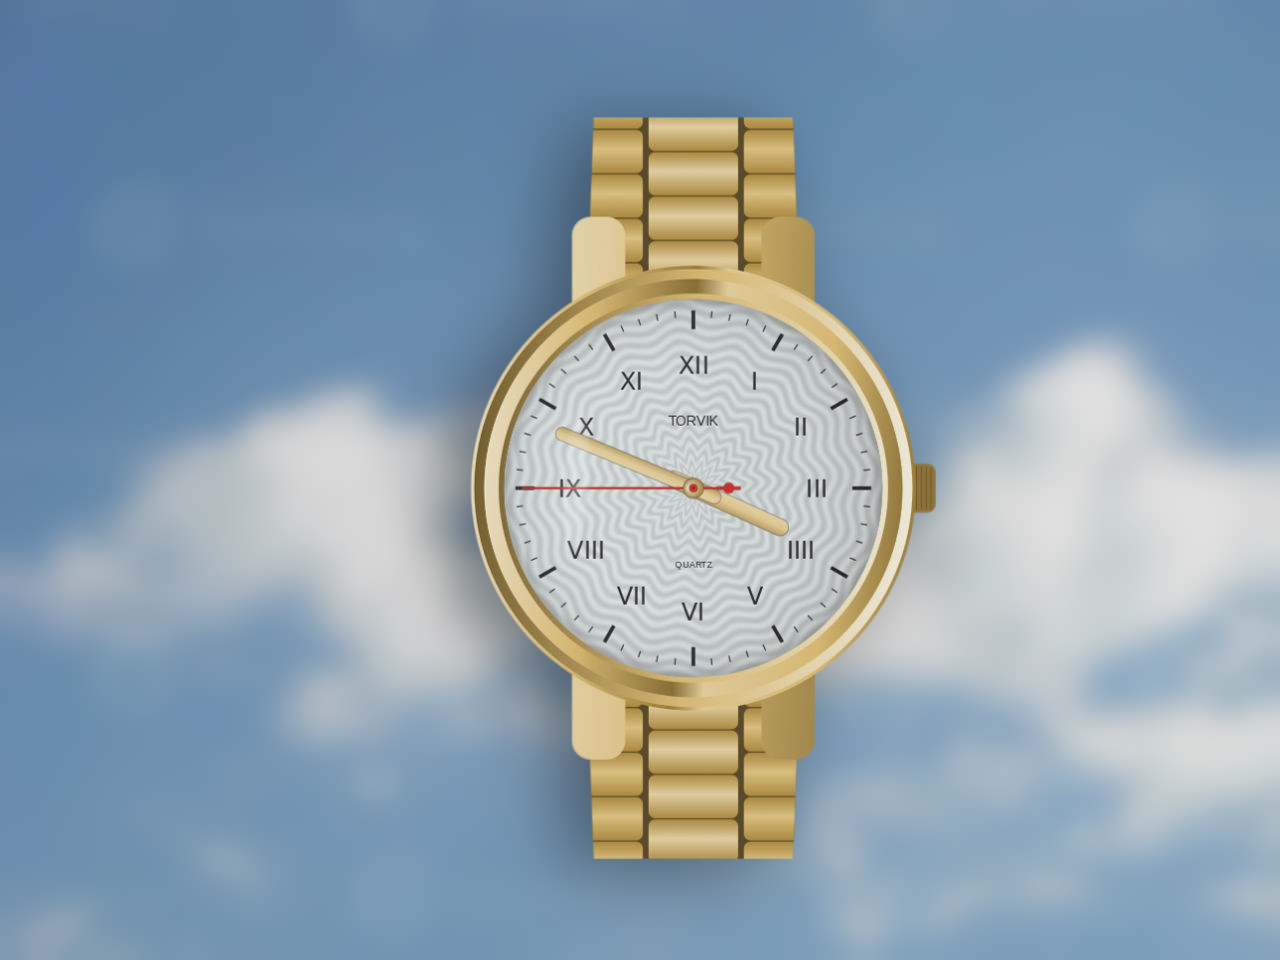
{"hour": 3, "minute": 48, "second": 45}
